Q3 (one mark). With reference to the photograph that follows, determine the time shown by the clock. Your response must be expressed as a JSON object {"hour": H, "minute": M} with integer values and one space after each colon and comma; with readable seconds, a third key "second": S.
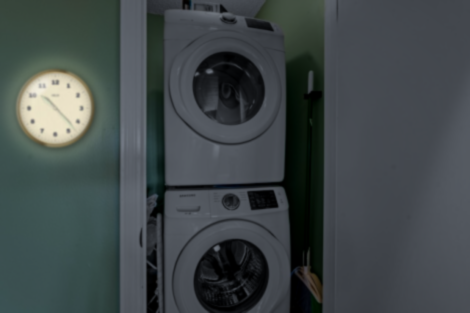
{"hour": 10, "minute": 23}
